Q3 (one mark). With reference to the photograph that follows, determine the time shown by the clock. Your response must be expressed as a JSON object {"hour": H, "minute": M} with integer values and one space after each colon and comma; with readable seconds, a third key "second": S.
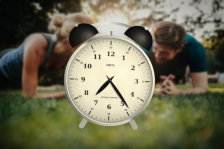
{"hour": 7, "minute": 24}
